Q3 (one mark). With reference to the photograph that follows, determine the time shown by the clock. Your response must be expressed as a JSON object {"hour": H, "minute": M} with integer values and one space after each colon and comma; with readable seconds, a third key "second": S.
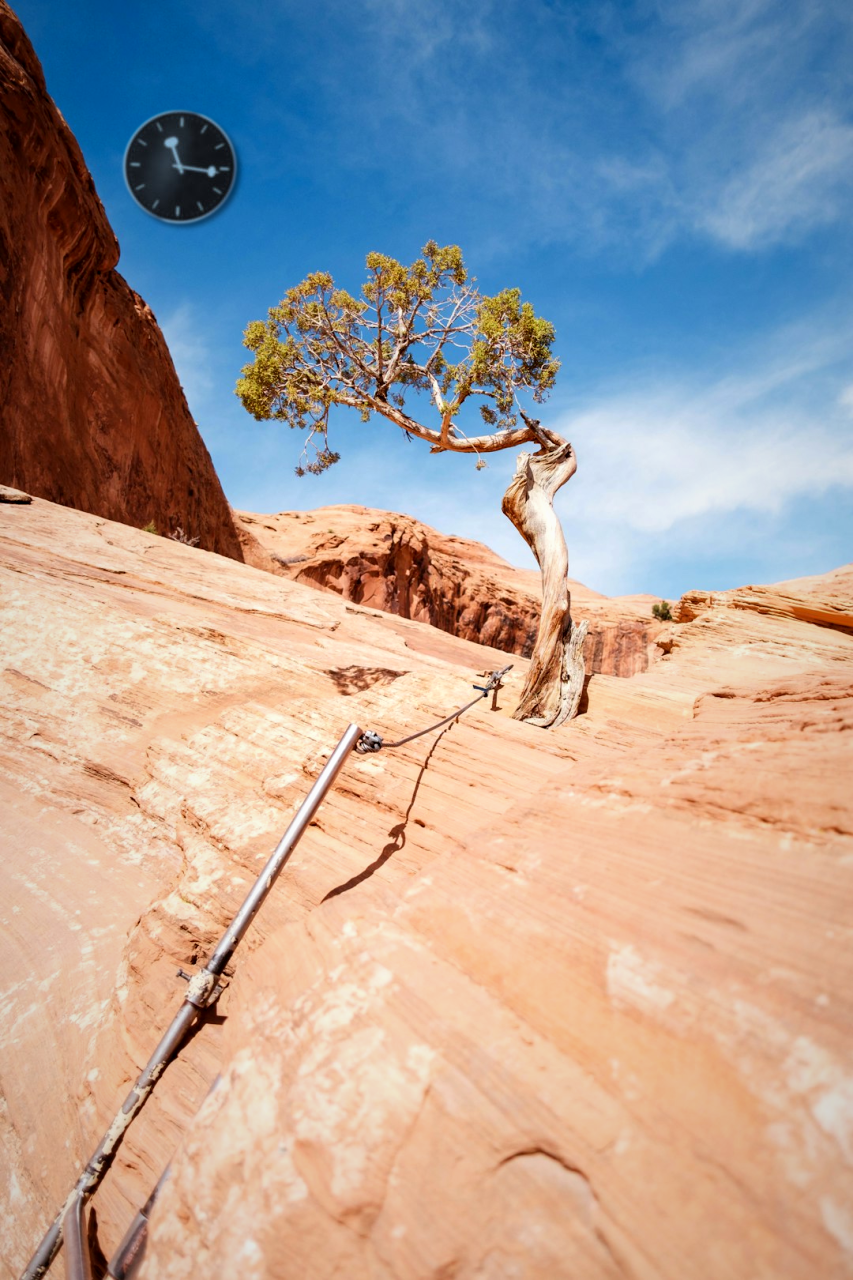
{"hour": 11, "minute": 16}
